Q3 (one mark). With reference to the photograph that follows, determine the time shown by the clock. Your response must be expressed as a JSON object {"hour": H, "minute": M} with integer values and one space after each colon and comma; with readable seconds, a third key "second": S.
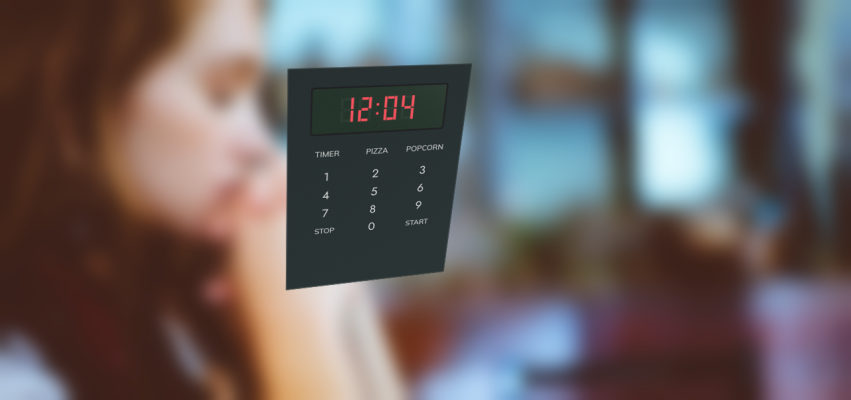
{"hour": 12, "minute": 4}
